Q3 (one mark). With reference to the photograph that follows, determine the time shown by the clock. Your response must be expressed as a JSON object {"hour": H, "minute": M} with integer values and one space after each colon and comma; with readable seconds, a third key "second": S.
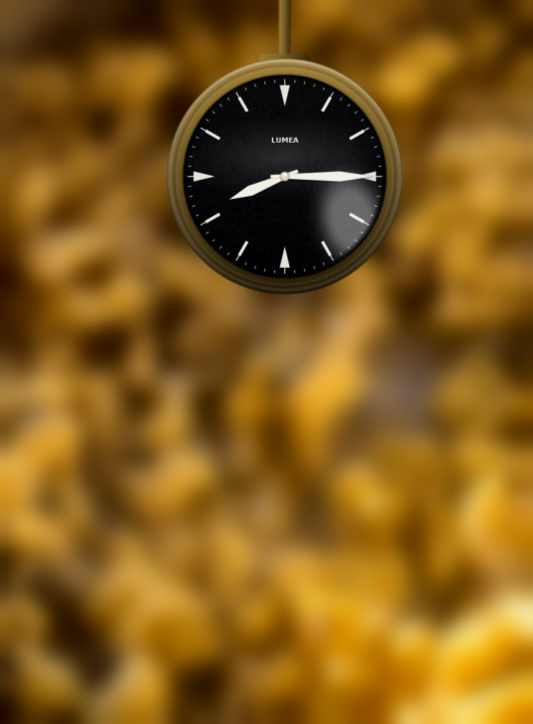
{"hour": 8, "minute": 15}
